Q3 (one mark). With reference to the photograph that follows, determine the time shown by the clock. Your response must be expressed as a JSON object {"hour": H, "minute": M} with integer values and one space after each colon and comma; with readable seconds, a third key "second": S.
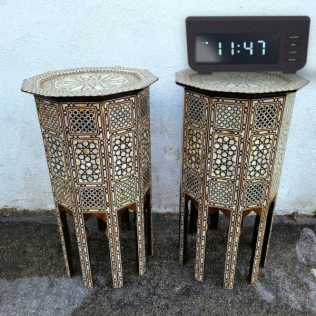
{"hour": 11, "minute": 47}
